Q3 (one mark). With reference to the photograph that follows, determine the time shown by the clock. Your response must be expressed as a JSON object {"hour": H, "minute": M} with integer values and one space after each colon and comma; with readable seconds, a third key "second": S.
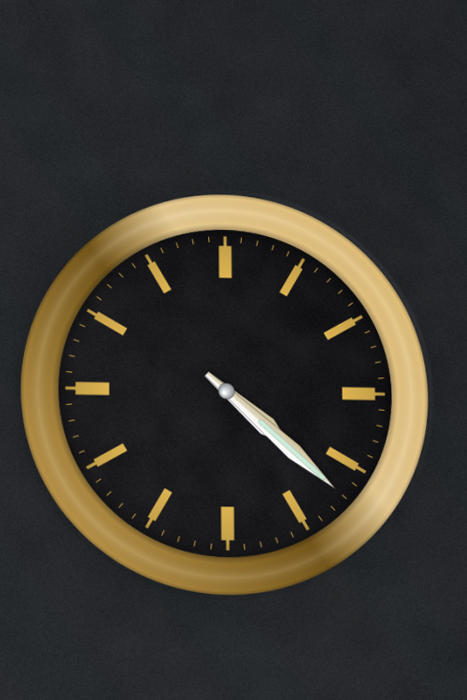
{"hour": 4, "minute": 22}
